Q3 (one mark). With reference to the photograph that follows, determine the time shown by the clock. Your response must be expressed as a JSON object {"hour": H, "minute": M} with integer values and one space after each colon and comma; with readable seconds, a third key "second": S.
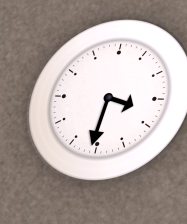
{"hour": 3, "minute": 31}
